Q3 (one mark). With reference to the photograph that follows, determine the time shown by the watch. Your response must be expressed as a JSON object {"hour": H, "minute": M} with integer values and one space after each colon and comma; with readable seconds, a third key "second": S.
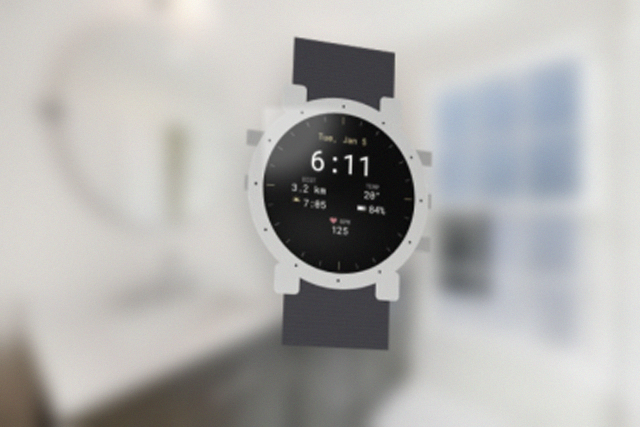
{"hour": 6, "minute": 11}
